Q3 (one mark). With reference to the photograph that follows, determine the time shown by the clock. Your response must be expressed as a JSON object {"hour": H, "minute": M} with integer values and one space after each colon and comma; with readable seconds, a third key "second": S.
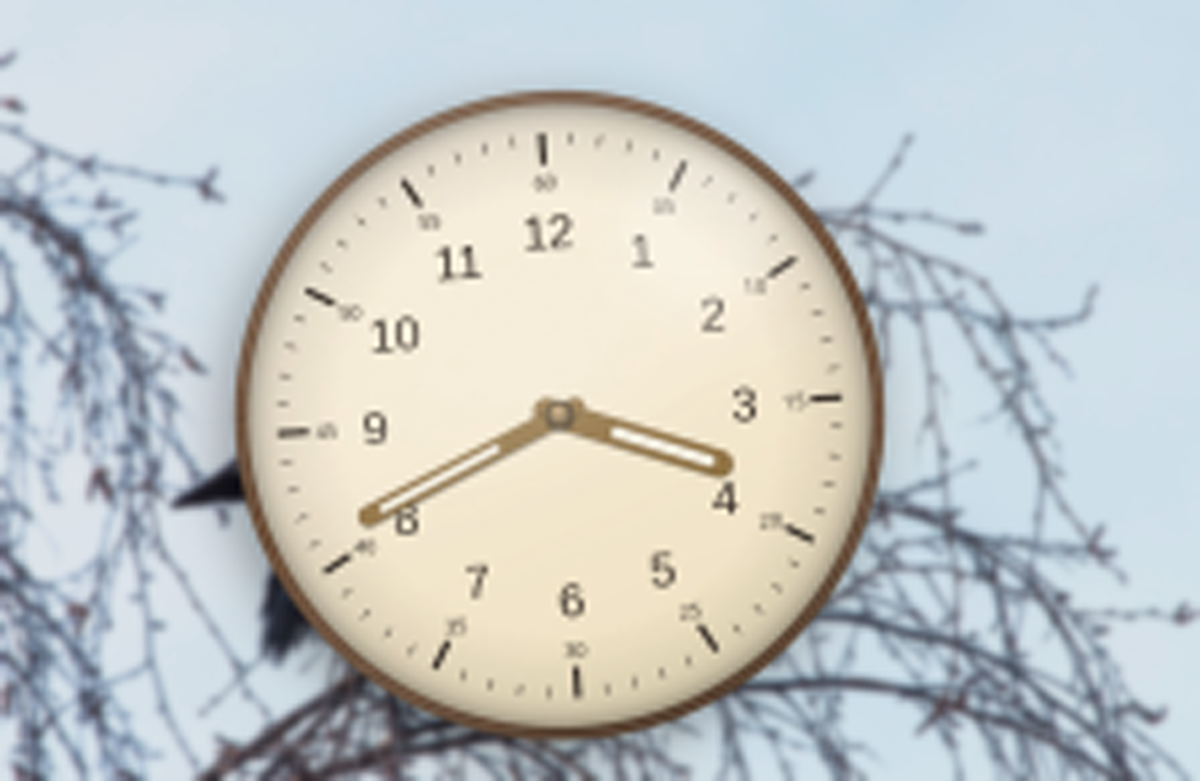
{"hour": 3, "minute": 41}
